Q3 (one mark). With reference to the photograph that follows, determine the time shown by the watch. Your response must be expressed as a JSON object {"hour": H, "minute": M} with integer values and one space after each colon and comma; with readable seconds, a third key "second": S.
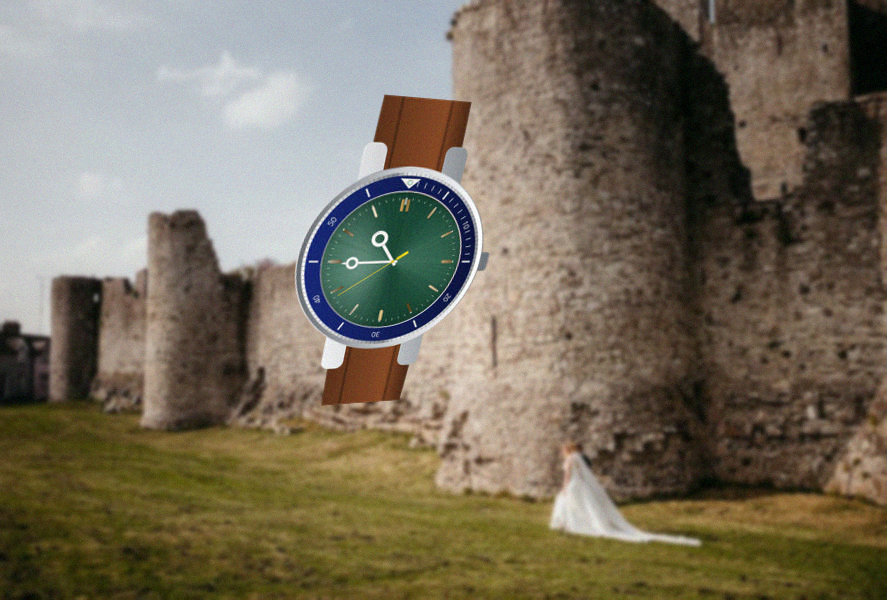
{"hour": 10, "minute": 44, "second": 39}
